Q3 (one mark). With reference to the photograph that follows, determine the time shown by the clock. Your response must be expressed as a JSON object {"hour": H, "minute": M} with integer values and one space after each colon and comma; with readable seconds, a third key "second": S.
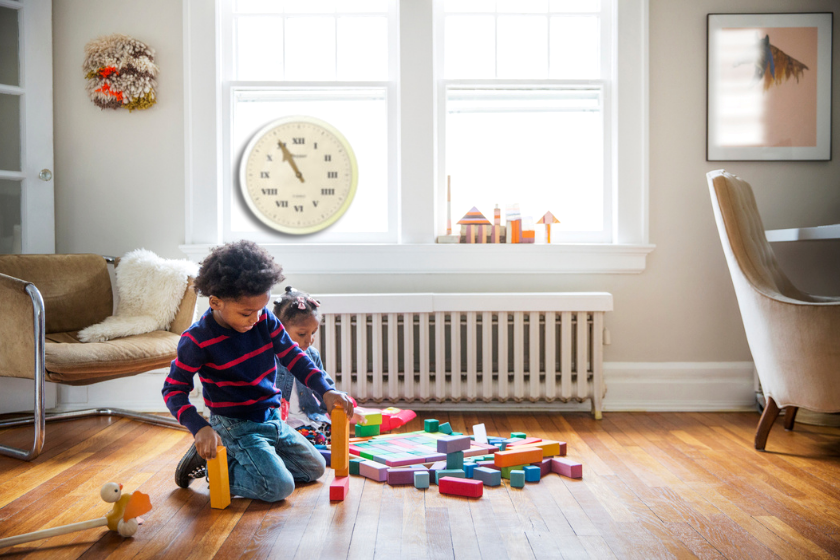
{"hour": 10, "minute": 55}
